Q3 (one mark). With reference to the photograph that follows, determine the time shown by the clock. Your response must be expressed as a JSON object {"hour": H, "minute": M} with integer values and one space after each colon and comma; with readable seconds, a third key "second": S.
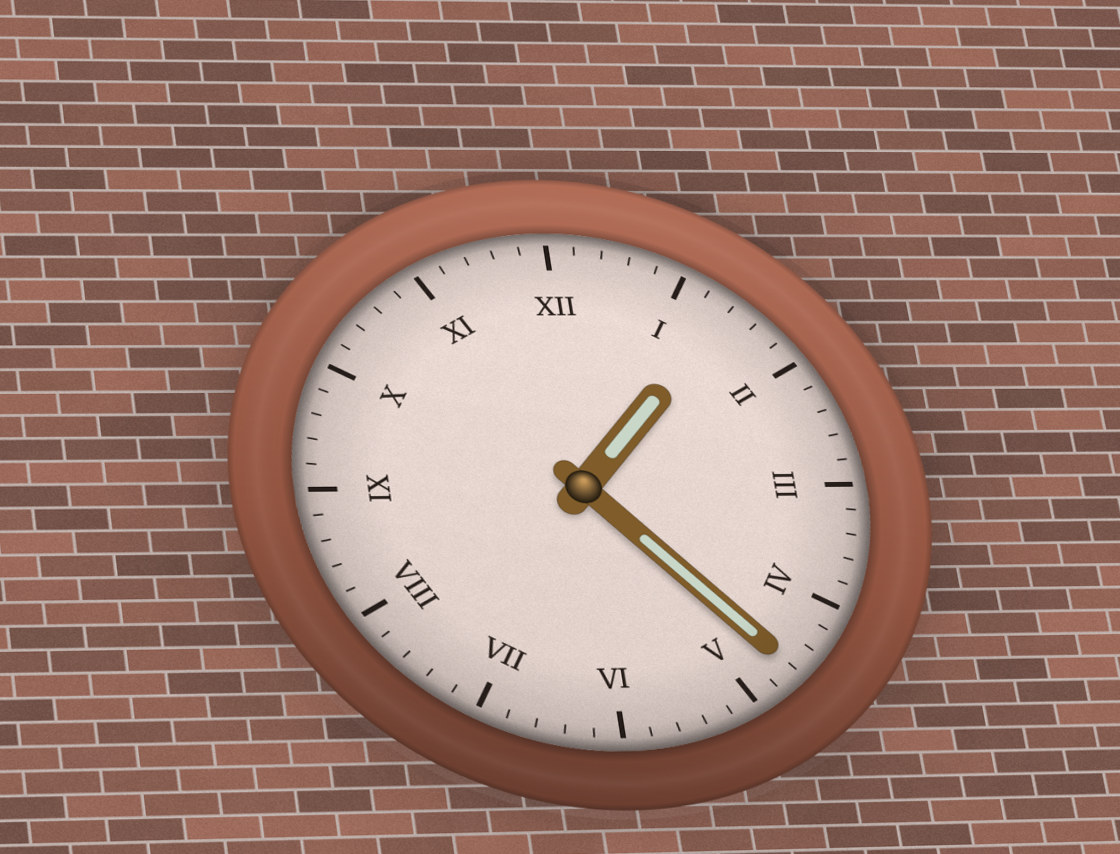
{"hour": 1, "minute": 23}
